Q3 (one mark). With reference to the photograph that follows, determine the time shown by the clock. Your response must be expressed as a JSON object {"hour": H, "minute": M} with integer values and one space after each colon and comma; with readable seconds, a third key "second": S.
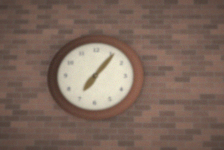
{"hour": 7, "minute": 6}
